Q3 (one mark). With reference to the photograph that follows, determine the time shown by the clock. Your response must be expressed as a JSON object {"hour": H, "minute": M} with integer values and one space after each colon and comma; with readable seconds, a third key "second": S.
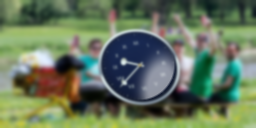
{"hour": 9, "minute": 38}
